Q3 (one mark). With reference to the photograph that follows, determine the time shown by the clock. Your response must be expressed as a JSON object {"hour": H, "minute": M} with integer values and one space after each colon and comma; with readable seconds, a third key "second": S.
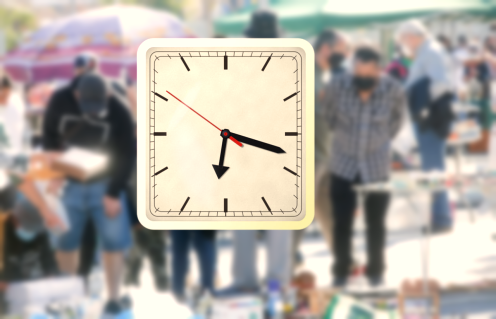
{"hour": 6, "minute": 17, "second": 51}
